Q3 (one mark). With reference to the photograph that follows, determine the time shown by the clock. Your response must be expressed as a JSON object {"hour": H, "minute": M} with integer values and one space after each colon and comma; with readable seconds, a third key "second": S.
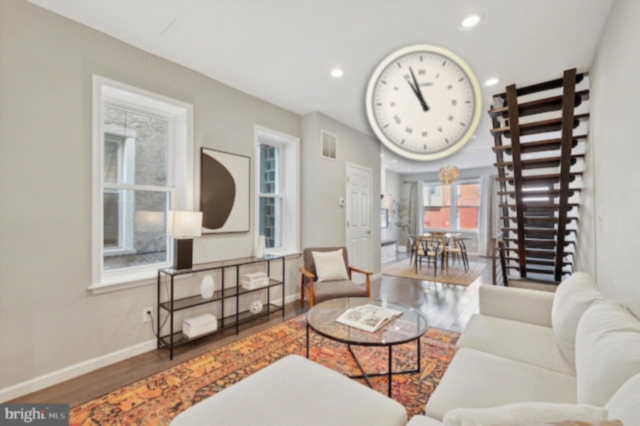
{"hour": 10, "minute": 57}
